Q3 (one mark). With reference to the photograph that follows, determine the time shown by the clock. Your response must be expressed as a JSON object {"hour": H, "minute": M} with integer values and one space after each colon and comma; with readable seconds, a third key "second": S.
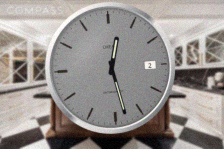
{"hour": 12, "minute": 28}
